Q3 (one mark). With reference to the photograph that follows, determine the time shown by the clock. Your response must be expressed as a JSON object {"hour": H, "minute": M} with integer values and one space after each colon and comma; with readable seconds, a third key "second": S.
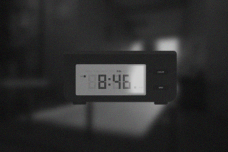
{"hour": 8, "minute": 46}
